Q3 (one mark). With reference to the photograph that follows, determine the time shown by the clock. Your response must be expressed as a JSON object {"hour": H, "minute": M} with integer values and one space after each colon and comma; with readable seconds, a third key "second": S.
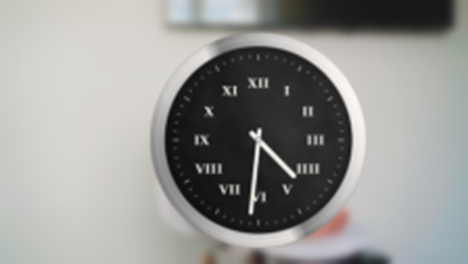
{"hour": 4, "minute": 31}
